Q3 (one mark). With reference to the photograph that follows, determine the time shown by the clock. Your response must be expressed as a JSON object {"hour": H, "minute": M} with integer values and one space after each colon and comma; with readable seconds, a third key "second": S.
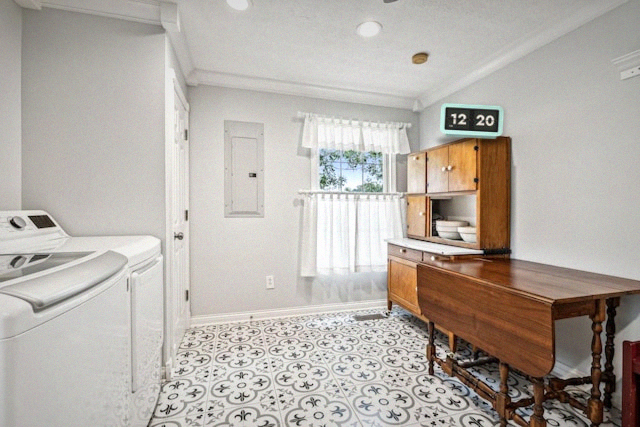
{"hour": 12, "minute": 20}
